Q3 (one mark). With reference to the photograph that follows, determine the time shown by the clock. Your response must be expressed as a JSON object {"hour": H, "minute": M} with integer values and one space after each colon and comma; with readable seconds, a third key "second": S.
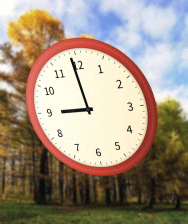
{"hour": 8, "minute": 59}
